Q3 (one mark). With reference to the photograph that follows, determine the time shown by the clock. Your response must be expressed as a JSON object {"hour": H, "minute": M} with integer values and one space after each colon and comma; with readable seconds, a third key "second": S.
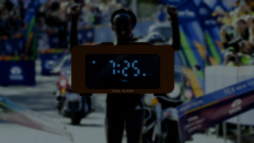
{"hour": 7, "minute": 25}
